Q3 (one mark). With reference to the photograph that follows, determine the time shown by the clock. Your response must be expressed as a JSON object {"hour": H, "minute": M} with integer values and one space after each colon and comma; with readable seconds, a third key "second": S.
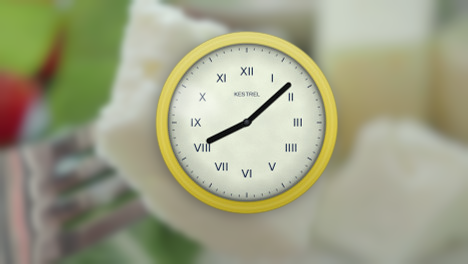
{"hour": 8, "minute": 8}
